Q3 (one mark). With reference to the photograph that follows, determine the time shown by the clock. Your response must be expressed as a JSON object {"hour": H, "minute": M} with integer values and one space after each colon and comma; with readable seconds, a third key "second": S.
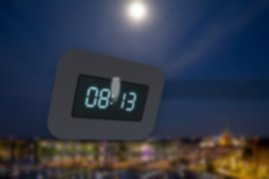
{"hour": 8, "minute": 13}
